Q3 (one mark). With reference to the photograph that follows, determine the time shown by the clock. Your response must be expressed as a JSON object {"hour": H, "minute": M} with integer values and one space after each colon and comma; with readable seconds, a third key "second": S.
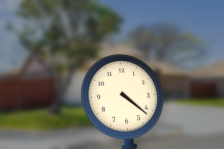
{"hour": 4, "minute": 22}
